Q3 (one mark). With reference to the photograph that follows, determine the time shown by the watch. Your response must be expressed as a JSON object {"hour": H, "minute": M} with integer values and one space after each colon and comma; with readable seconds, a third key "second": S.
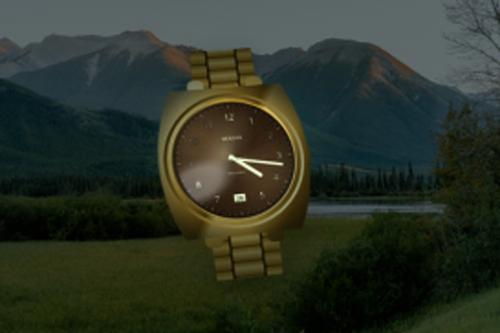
{"hour": 4, "minute": 17}
